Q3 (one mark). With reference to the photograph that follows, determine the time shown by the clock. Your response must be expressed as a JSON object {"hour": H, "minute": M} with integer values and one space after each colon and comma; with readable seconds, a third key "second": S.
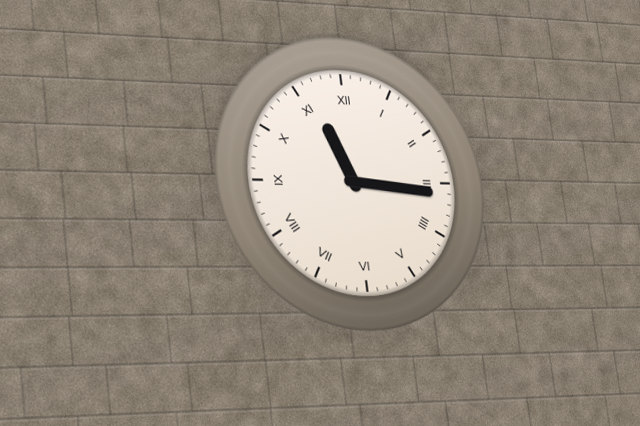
{"hour": 11, "minute": 16}
